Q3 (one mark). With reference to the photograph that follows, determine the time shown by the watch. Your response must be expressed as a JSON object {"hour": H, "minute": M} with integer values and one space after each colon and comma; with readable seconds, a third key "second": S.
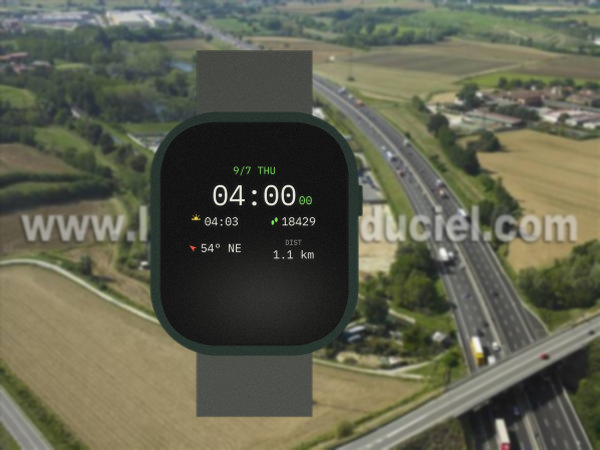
{"hour": 4, "minute": 0, "second": 0}
